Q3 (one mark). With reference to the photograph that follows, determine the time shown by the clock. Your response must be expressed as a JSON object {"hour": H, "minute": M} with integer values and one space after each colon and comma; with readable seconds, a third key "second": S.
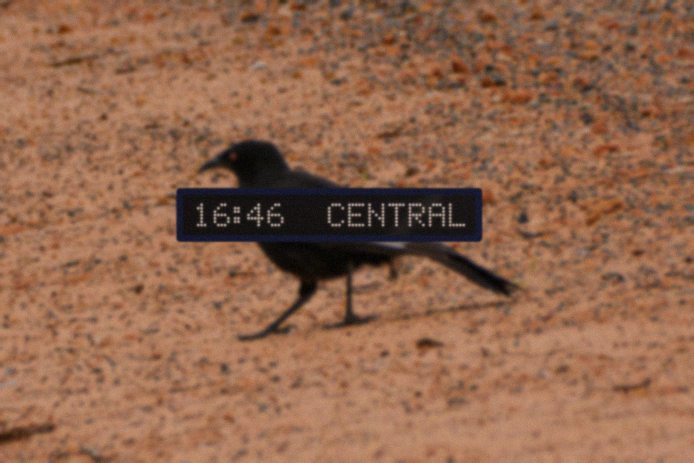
{"hour": 16, "minute": 46}
